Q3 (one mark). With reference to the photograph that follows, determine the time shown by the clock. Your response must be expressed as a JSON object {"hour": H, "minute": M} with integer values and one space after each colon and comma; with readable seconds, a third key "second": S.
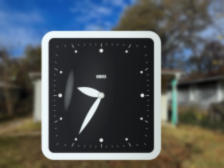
{"hour": 9, "minute": 35}
